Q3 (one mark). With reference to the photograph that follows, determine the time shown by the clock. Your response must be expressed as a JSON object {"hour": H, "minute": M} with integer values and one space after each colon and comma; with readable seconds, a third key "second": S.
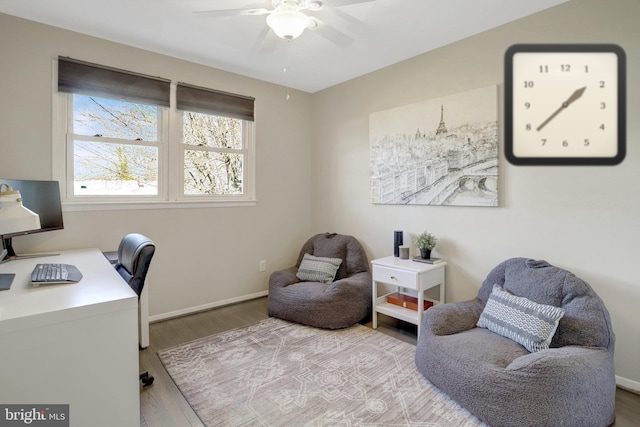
{"hour": 1, "minute": 38}
